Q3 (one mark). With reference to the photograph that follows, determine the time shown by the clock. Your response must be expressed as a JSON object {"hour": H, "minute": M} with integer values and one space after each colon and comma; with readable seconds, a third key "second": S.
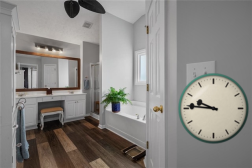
{"hour": 9, "minute": 46}
